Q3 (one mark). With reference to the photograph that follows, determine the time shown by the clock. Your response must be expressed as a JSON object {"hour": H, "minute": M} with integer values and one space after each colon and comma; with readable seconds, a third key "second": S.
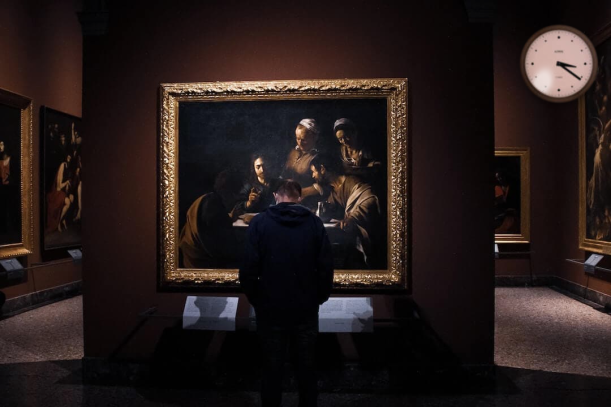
{"hour": 3, "minute": 21}
